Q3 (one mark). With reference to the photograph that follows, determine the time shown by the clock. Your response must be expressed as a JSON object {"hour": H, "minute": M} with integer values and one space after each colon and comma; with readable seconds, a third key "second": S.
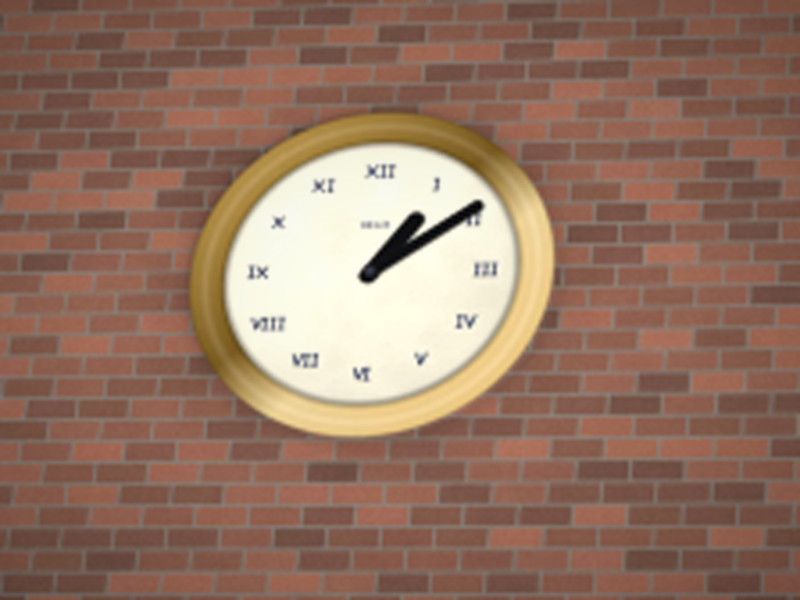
{"hour": 1, "minute": 9}
